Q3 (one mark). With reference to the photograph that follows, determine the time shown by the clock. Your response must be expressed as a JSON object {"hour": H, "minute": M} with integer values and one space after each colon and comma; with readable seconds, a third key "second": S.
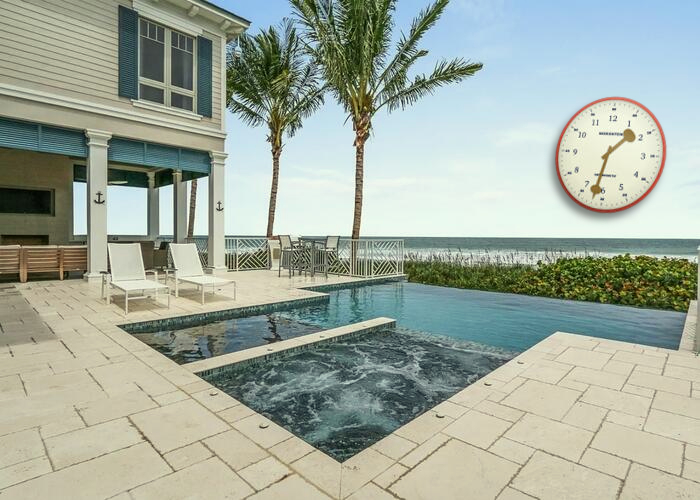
{"hour": 1, "minute": 32}
